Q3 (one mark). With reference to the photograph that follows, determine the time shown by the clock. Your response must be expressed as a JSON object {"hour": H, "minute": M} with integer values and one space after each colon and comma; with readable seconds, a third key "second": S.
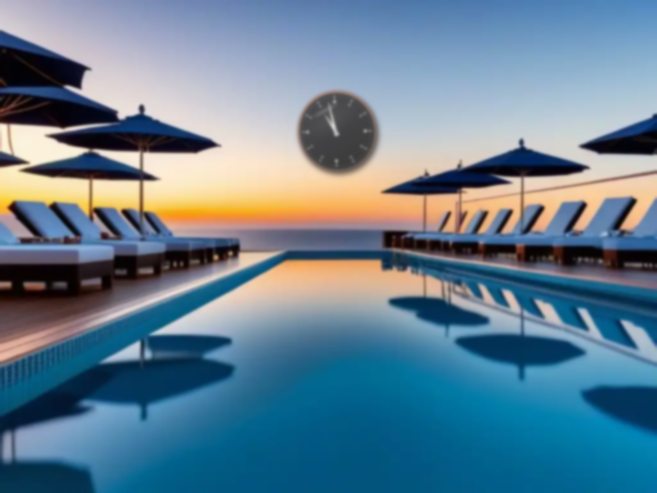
{"hour": 10, "minute": 58}
